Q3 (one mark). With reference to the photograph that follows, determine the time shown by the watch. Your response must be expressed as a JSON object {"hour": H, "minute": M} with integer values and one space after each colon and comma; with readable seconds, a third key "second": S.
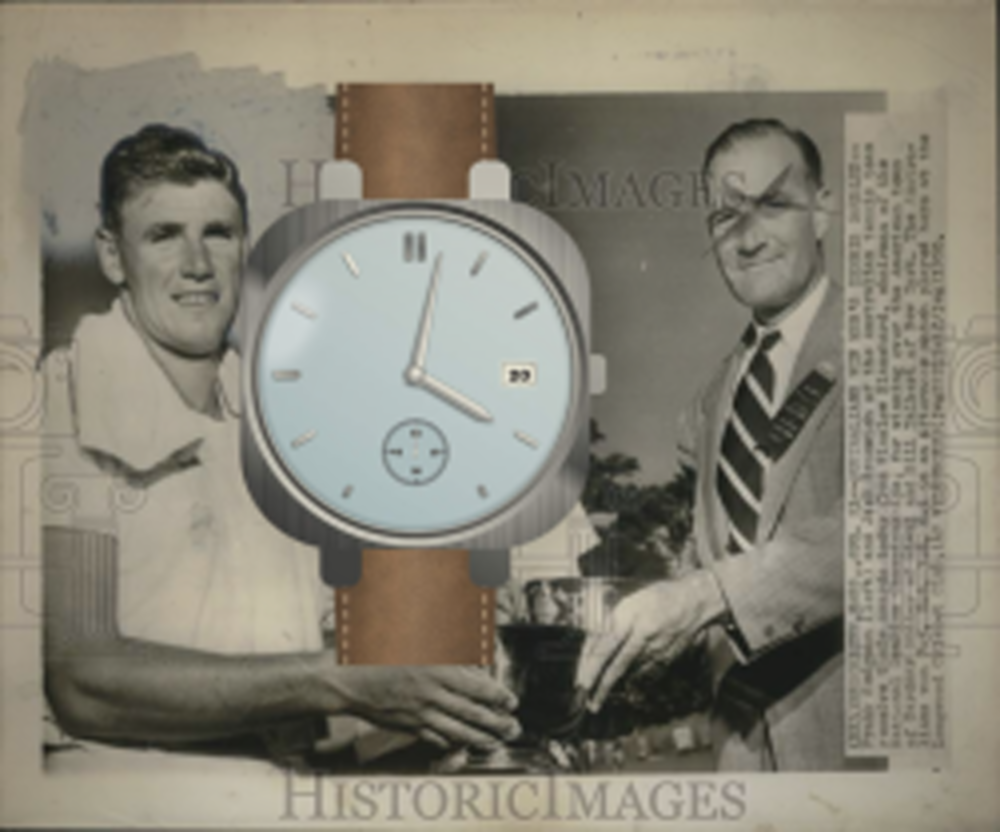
{"hour": 4, "minute": 2}
